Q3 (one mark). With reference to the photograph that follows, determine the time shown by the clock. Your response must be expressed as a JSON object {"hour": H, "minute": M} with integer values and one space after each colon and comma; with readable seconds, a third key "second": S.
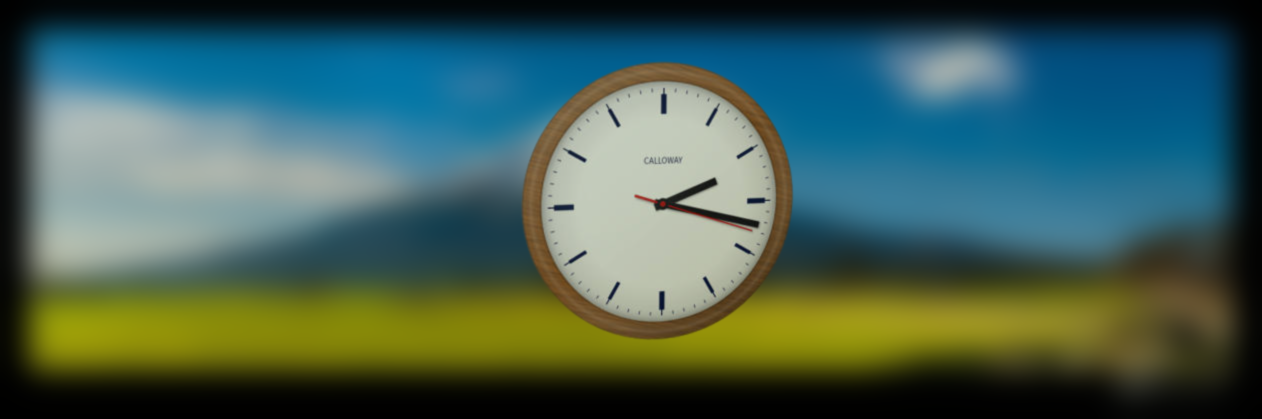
{"hour": 2, "minute": 17, "second": 18}
